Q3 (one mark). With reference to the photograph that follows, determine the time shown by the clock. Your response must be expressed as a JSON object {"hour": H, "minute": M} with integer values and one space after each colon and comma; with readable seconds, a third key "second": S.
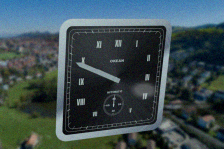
{"hour": 9, "minute": 49}
